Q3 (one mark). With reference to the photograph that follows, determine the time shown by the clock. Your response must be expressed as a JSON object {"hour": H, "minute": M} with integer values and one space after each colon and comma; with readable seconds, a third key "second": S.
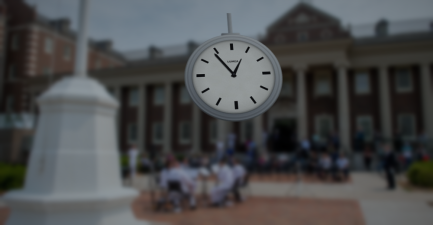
{"hour": 12, "minute": 54}
